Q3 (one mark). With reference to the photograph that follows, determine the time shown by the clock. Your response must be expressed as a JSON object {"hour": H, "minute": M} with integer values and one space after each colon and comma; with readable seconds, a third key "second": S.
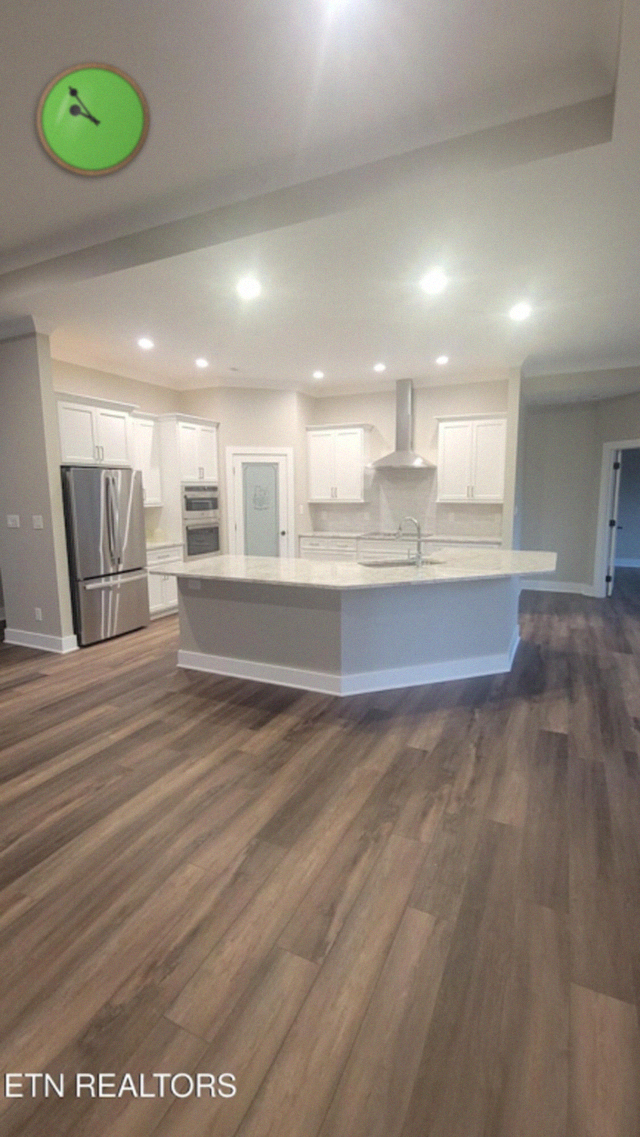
{"hour": 9, "minute": 54}
